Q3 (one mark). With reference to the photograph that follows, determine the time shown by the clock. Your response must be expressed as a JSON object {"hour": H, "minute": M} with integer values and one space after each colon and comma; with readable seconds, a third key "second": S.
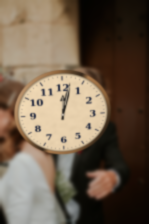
{"hour": 12, "minute": 2}
